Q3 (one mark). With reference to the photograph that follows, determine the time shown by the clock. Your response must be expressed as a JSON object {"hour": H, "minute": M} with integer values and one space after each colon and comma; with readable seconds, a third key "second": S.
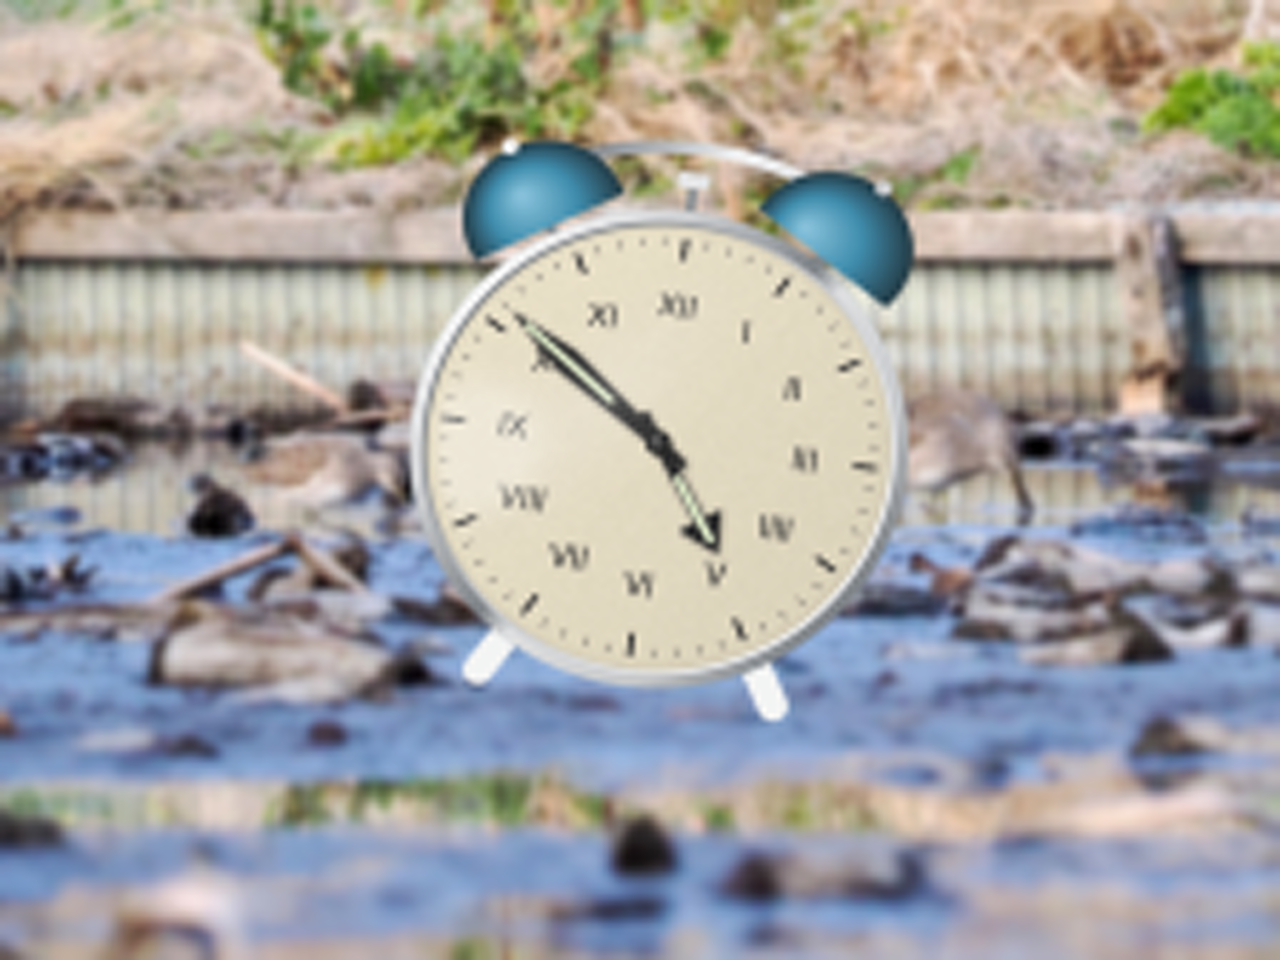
{"hour": 4, "minute": 51}
